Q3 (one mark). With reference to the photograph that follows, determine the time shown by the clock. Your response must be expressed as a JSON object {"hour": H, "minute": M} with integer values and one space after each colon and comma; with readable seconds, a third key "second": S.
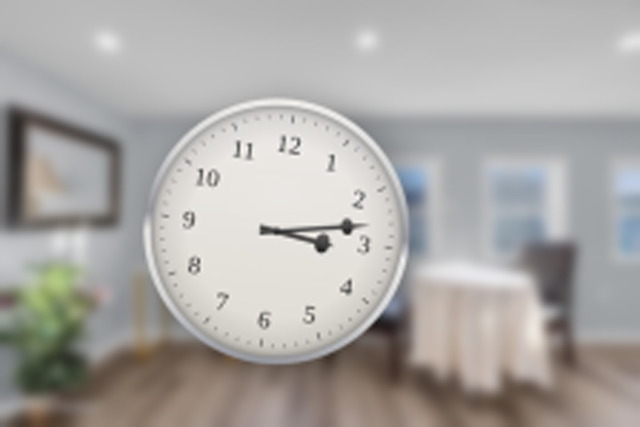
{"hour": 3, "minute": 13}
